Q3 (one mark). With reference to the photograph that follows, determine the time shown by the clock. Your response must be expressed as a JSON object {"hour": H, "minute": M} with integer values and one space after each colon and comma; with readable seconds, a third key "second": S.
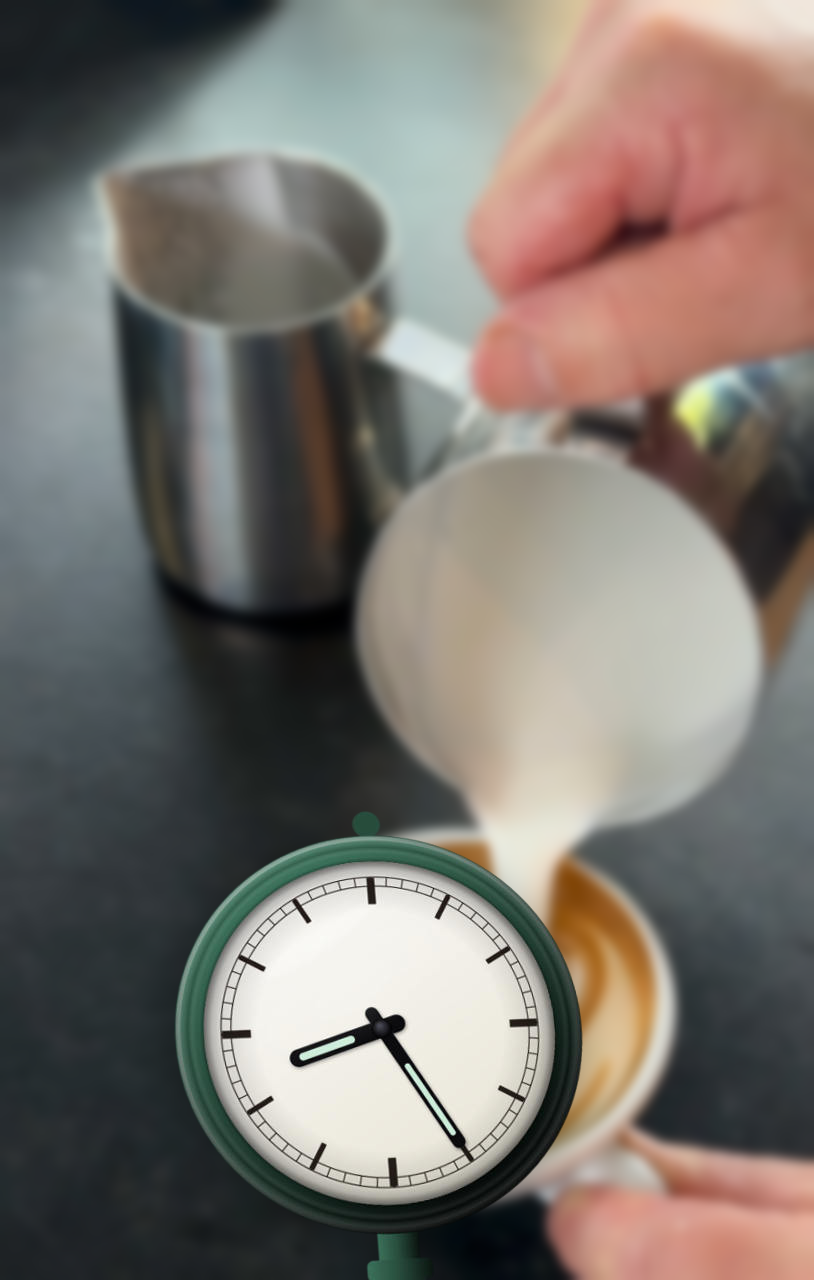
{"hour": 8, "minute": 25}
